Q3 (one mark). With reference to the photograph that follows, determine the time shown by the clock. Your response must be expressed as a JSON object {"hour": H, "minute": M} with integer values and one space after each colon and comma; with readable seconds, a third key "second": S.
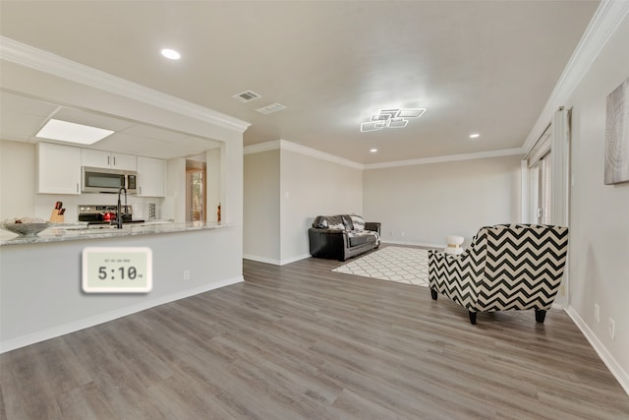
{"hour": 5, "minute": 10}
